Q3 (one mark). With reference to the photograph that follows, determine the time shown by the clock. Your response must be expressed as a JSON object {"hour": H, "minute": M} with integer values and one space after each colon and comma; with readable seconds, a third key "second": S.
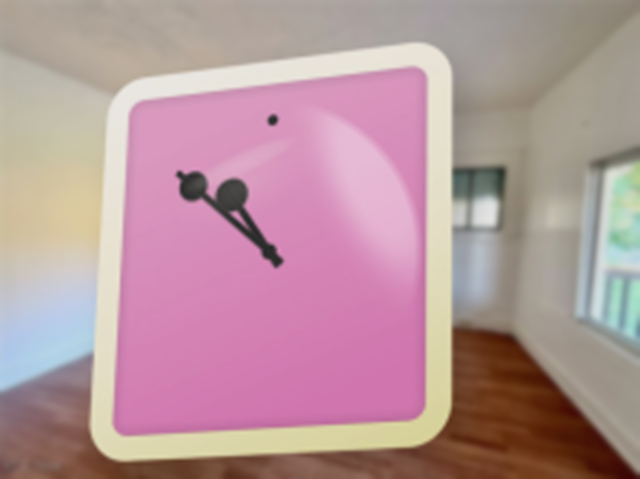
{"hour": 10, "minute": 52}
